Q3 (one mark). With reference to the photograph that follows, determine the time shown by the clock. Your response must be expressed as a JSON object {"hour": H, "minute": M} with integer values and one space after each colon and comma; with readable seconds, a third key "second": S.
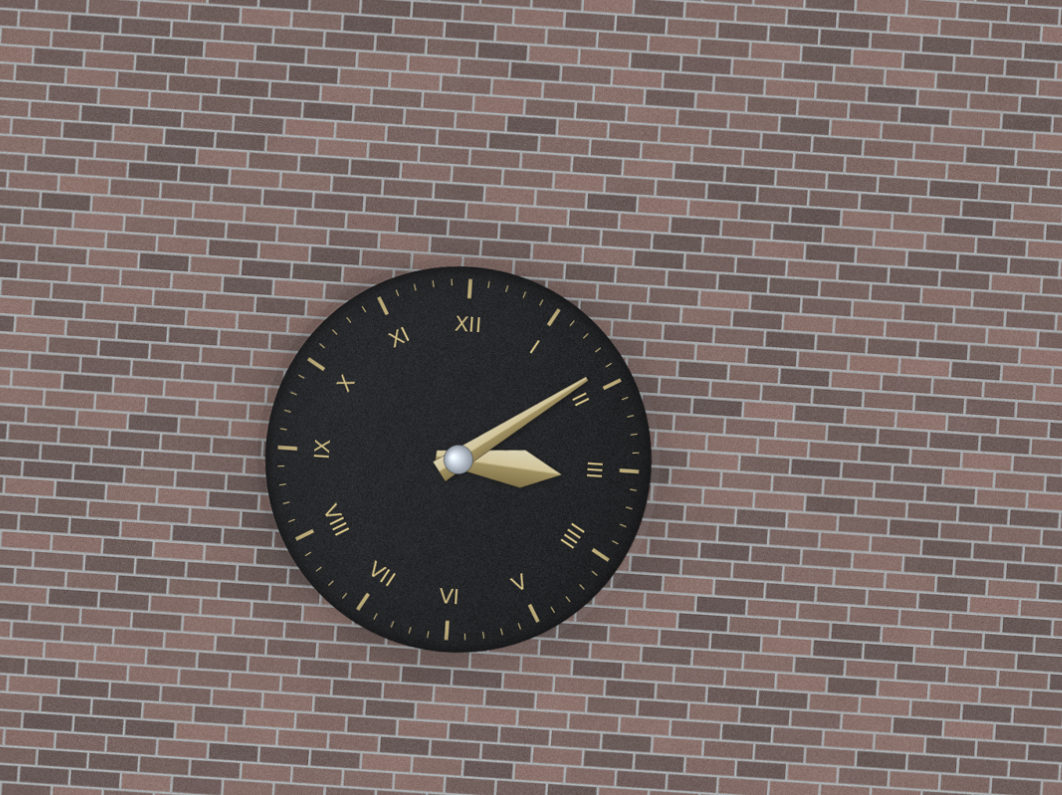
{"hour": 3, "minute": 9}
